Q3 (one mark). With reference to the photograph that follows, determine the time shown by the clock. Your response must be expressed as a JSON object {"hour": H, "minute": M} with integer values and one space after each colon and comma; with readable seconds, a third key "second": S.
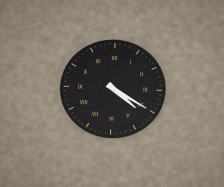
{"hour": 4, "minute": 20}
